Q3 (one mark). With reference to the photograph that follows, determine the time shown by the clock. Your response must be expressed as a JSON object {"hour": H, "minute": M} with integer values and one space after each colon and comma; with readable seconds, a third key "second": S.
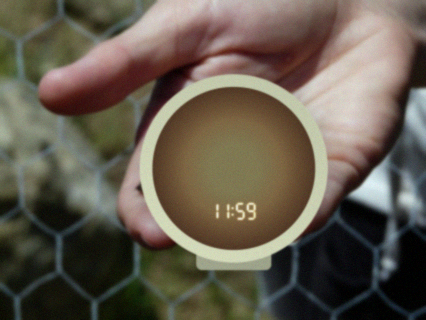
{"hour": 11, "minute": 59}
